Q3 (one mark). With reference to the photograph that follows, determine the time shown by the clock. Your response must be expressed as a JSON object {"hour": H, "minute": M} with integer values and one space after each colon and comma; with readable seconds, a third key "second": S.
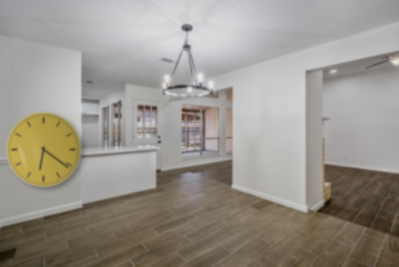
{"hour": 6, "minute": 21}
